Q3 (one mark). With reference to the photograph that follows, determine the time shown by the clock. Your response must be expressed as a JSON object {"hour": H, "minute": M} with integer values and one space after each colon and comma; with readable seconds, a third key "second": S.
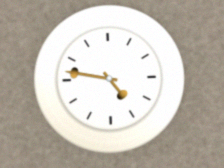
{"hour": 4, "minute": 47}
